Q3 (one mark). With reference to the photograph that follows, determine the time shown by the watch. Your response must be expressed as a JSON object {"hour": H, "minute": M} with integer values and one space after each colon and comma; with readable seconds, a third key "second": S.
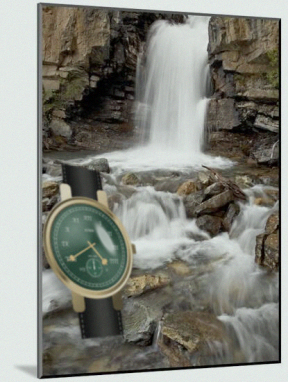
{"hour": 4, "minute": 40}
